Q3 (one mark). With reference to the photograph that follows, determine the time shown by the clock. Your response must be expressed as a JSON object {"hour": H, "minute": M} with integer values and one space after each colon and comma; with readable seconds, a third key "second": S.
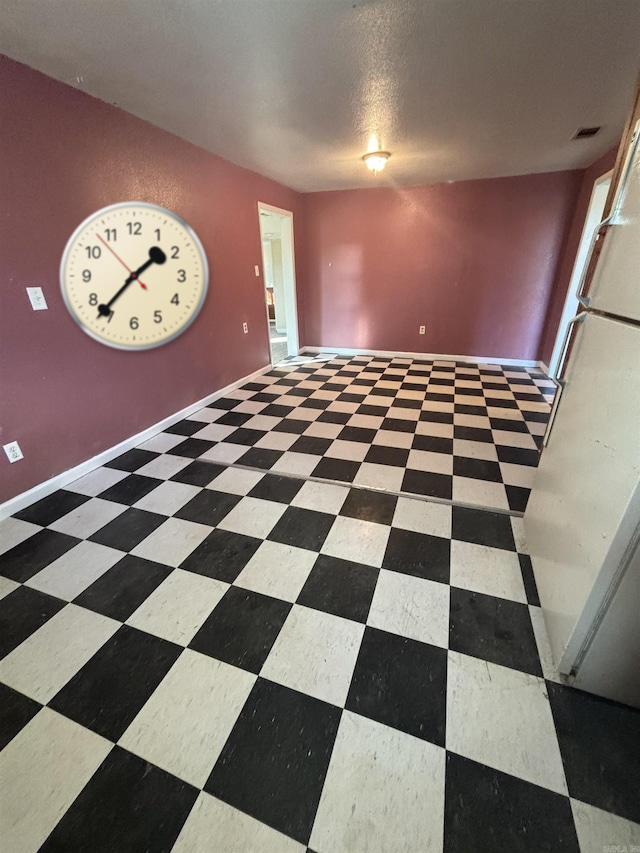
{"hour": 1, "minute": 36, "second": 53}
